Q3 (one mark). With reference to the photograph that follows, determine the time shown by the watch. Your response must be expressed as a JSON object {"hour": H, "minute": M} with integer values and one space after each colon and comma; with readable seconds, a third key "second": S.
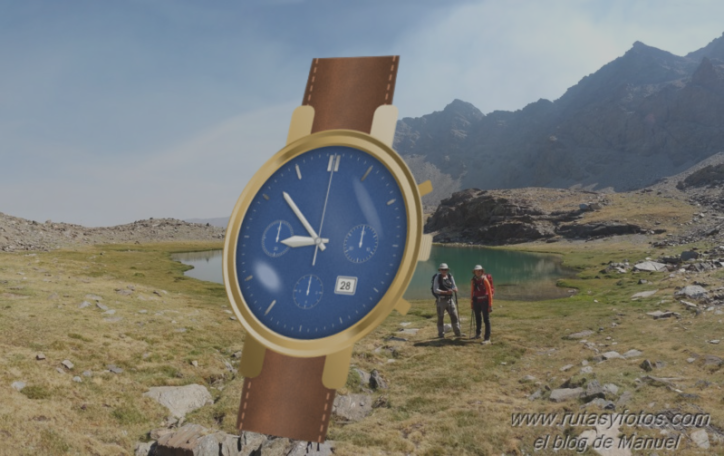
{"hour": 8, "minute": 52}
